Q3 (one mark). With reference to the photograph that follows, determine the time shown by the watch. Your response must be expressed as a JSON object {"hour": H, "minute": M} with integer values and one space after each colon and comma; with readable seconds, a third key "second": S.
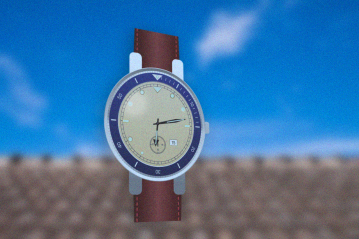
{"hour": 6, "minute": 13}
